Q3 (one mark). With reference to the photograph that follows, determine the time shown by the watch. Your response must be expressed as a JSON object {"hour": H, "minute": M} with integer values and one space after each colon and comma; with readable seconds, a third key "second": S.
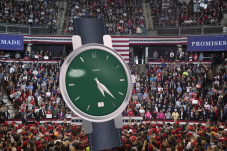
{"hour": 5, "minute": 23}
